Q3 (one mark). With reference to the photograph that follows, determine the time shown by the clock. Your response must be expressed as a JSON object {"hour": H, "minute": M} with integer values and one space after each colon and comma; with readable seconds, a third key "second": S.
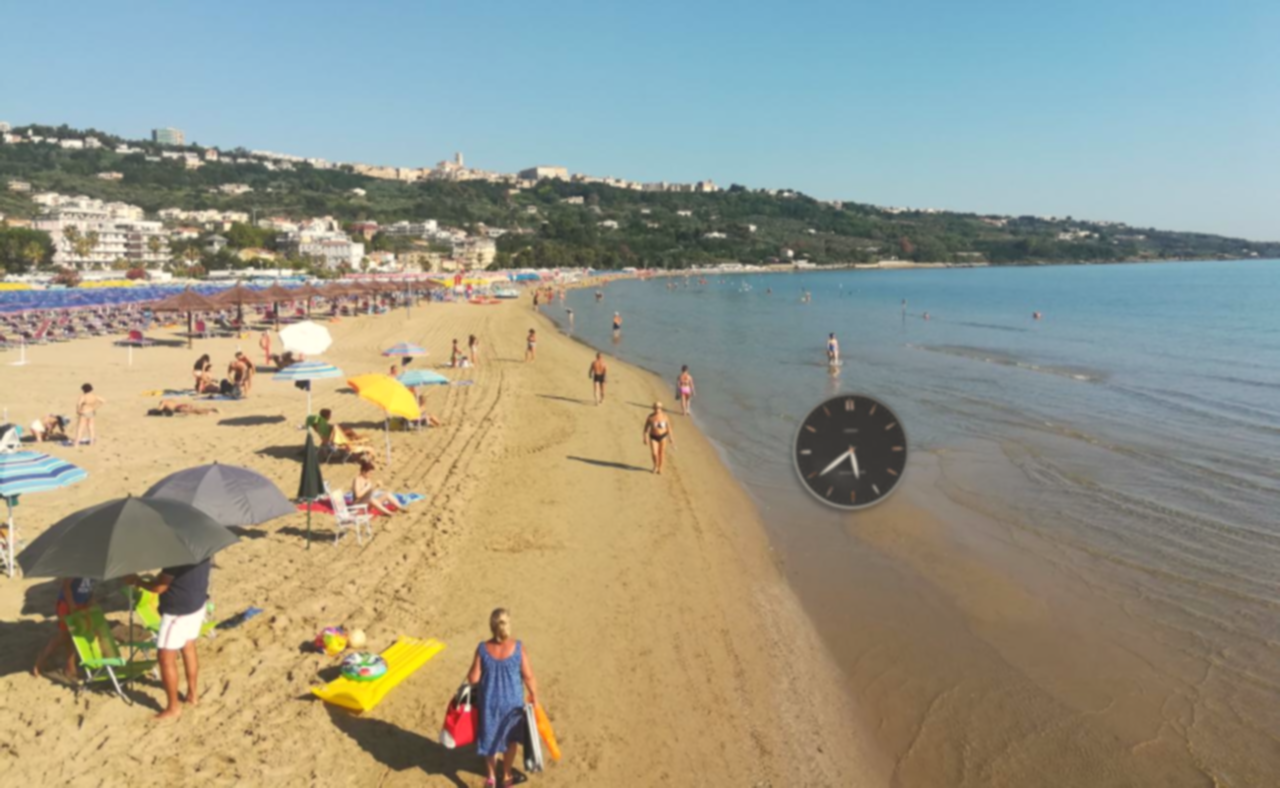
{"hour": 5, "minute": 39}
